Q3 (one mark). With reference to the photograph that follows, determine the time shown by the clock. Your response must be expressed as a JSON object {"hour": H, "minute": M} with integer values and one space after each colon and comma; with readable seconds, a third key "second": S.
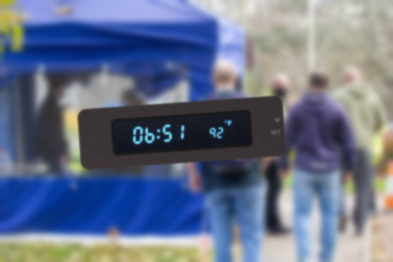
{"hour": 6, "minute": 51}
